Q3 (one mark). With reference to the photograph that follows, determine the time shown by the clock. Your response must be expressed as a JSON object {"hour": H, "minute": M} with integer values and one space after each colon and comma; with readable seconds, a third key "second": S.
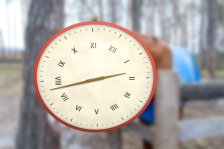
{"hour": 1, "minute": 38}
